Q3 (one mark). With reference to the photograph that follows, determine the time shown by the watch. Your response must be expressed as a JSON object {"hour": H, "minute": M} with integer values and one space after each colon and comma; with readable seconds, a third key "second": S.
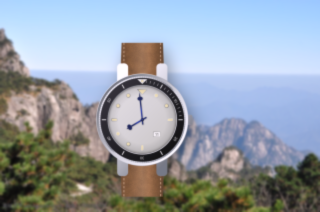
{"hour": 7, "minute": 59}
